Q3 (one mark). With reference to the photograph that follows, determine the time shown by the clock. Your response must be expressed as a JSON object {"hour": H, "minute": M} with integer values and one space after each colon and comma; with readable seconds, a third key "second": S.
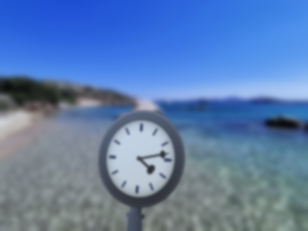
{"hour": 4, "minute": 13}
